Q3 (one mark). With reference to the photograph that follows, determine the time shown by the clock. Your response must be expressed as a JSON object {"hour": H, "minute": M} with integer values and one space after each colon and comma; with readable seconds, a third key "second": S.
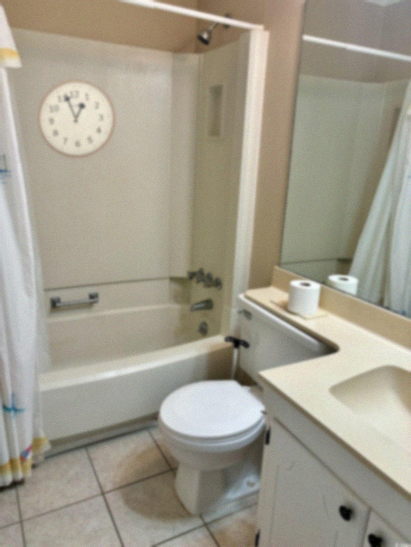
{"hour": 12, "minute": 57}
